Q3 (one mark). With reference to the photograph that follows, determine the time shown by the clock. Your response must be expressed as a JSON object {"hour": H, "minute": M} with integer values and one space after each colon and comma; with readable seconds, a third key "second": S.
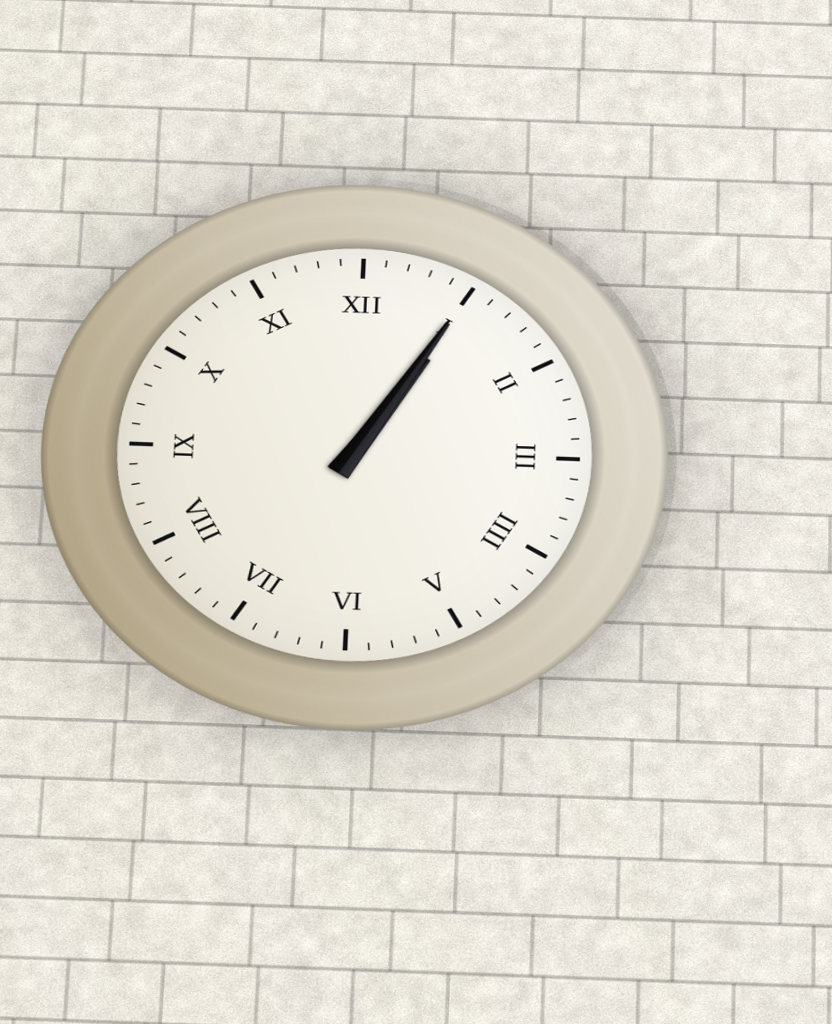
{"hour": 1, "minute": 5}
